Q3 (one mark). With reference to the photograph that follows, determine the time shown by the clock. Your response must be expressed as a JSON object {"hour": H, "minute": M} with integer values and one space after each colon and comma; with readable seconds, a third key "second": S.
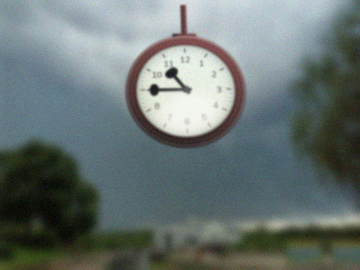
{"hour": 10, "minute": 45}
